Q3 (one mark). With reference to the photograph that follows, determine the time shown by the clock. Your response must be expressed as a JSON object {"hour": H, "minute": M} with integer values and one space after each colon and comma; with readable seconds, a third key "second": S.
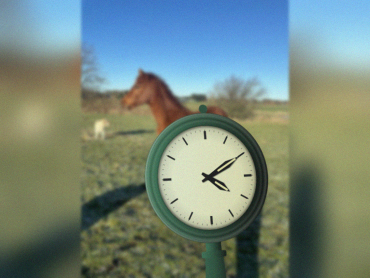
{"hour": 4, "minute": 10}
